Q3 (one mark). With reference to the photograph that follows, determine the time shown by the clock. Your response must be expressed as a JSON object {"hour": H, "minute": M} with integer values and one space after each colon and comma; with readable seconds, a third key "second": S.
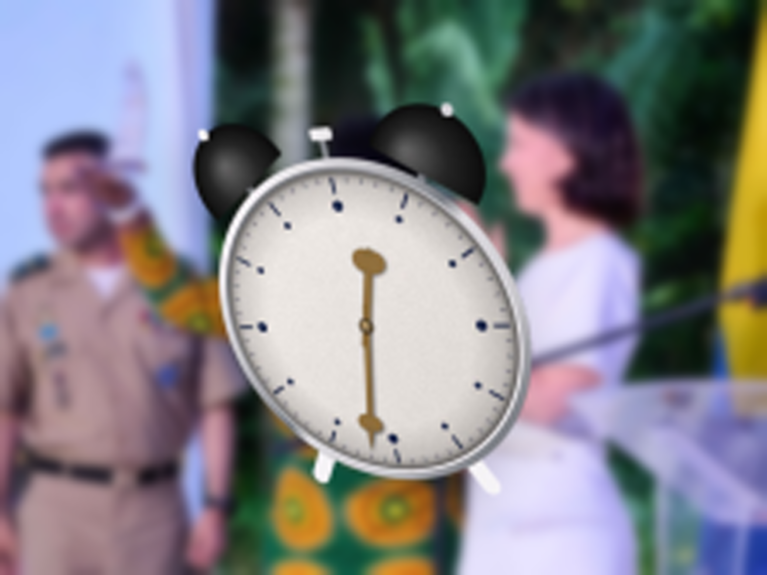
{"hour": 12, "minute": 32}
